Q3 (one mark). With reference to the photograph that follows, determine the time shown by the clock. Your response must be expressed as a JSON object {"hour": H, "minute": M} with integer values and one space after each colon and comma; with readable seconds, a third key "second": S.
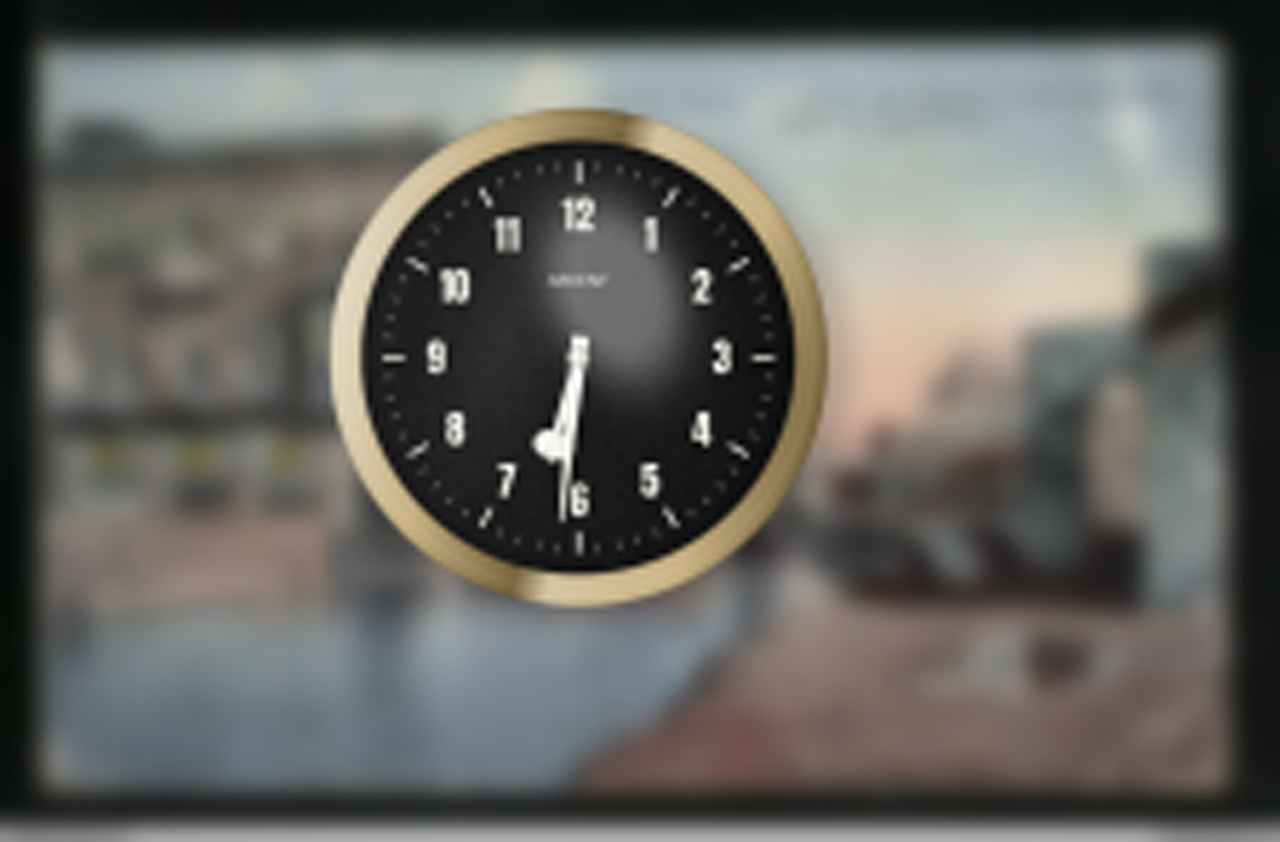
{"hour": 6, "minute": 31}
